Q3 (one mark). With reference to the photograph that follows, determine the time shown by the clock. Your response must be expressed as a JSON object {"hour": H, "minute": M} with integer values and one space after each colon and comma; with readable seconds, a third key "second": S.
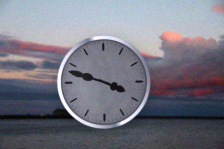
{"hour": 3, "minute": 48}
